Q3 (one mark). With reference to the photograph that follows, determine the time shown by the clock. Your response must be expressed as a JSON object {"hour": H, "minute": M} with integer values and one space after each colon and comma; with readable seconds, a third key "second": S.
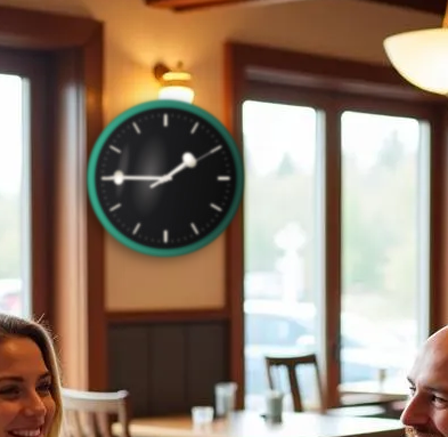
{"hour": 1, "minute": 45, "second": 10}
